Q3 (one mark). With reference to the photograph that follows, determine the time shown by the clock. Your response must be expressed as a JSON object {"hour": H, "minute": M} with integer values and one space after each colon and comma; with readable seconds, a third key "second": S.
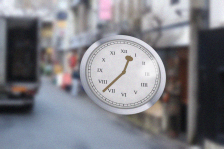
{"hour": 12, "minute": 37}
